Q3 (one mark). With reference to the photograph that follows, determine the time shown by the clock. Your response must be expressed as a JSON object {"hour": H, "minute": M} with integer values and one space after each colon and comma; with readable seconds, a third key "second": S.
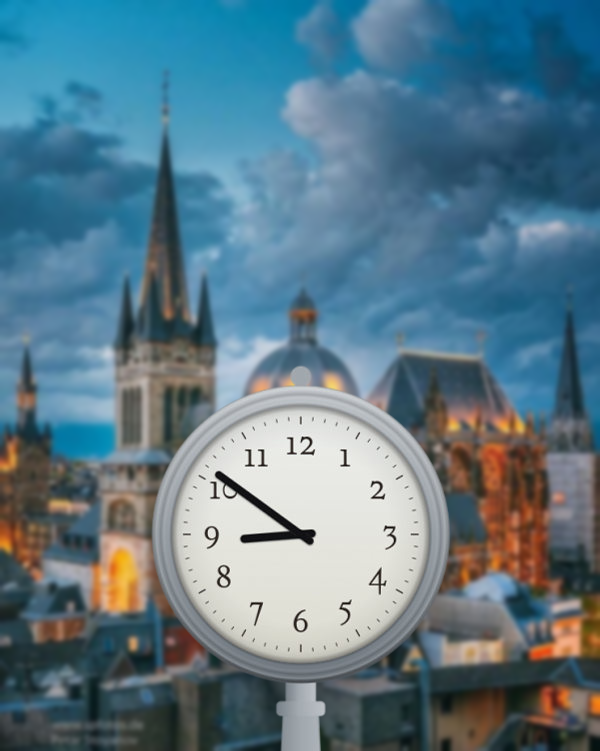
{"hour": 8, "minute": 51}
